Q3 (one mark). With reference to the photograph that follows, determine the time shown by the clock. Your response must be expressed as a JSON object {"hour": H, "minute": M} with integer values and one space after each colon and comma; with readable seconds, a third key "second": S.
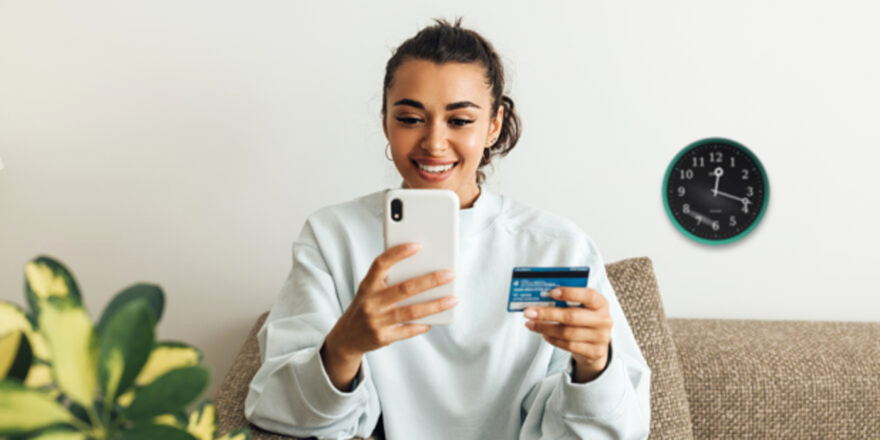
{"hour": 12, "minute": 18}
